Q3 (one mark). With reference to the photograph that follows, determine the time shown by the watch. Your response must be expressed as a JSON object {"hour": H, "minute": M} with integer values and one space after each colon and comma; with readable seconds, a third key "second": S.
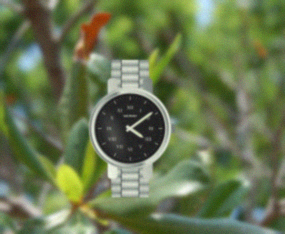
{"hour": 4, "minute": 9}
